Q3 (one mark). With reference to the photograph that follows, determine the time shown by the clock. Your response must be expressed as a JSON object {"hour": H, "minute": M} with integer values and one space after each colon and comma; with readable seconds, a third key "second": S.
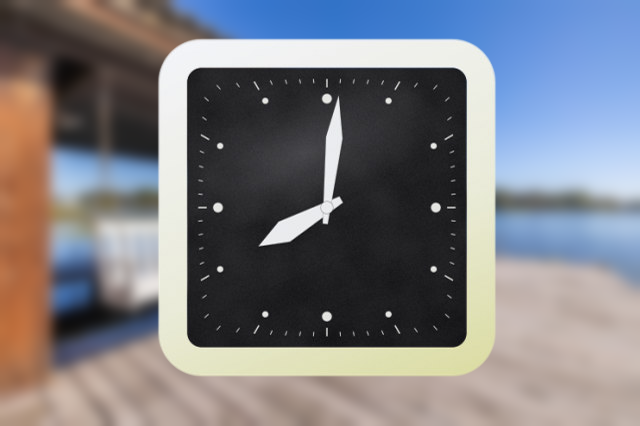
{"hour": 8, "minute": 1}
